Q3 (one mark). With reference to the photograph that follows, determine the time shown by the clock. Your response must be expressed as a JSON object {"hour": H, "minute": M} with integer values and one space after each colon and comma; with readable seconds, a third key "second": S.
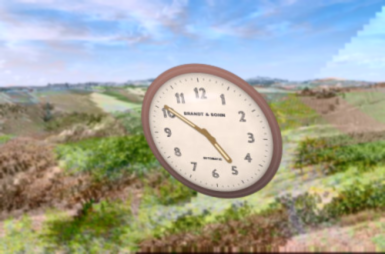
{"hour": 4, "minute": 51}
